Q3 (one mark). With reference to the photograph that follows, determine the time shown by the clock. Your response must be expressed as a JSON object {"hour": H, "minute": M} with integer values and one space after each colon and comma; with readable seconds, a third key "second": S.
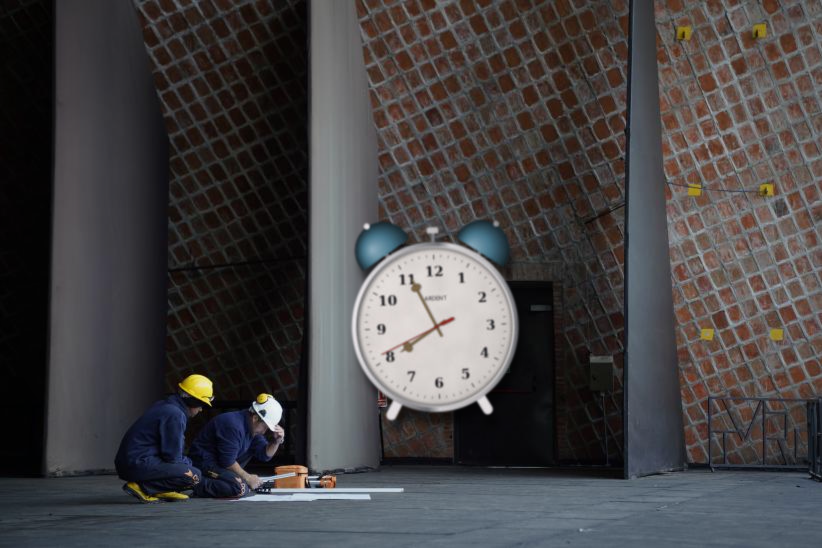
{"hour": 7, "minute": 55, "second": 41}
